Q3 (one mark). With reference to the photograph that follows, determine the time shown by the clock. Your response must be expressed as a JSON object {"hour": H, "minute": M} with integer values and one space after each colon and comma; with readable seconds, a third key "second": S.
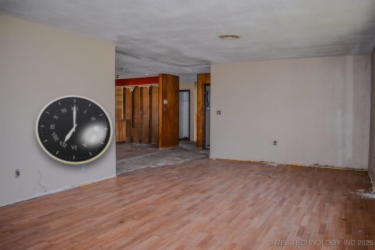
{"hour": 7, "minute": 0}
